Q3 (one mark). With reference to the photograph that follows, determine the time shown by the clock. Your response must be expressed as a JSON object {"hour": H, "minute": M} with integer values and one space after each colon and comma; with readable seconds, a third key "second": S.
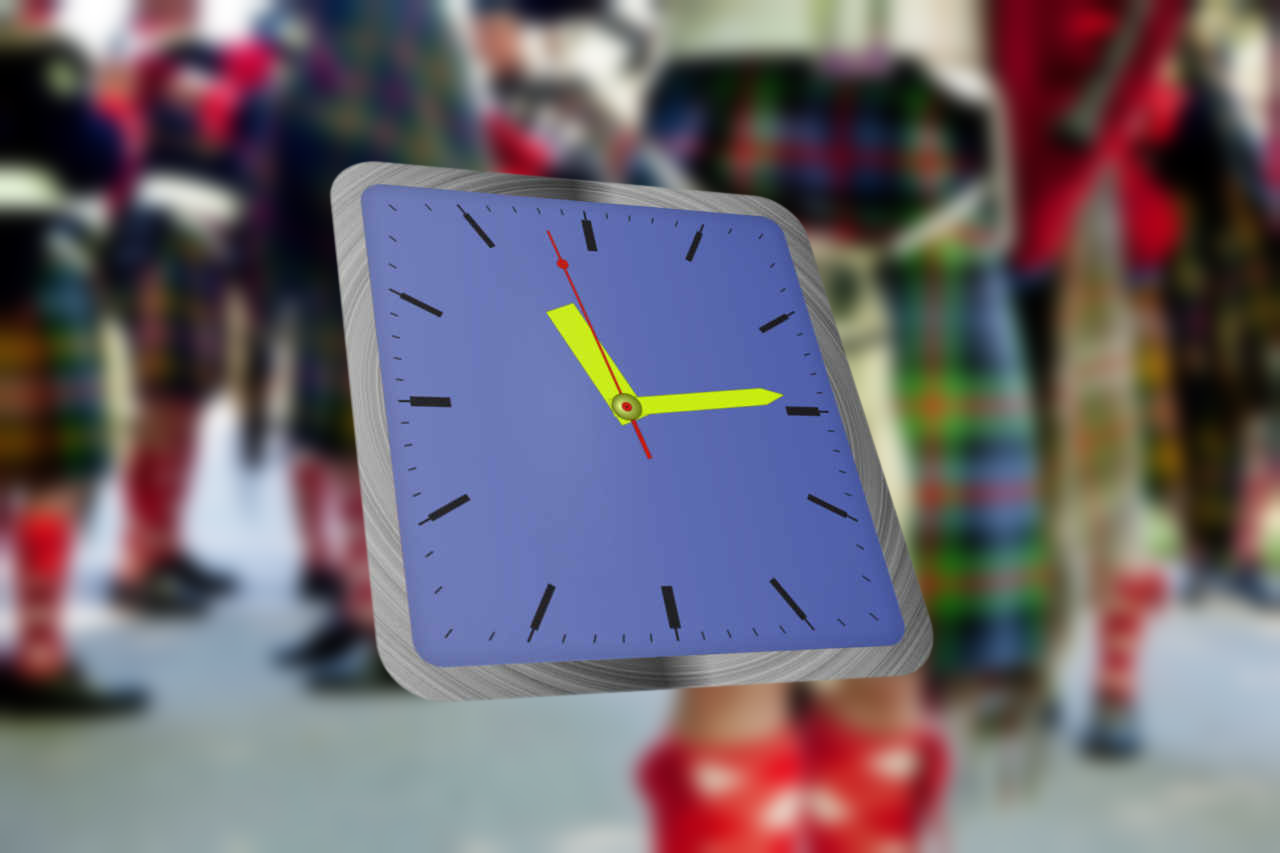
{"hour": 11, "minute": 13, "second": 58}
